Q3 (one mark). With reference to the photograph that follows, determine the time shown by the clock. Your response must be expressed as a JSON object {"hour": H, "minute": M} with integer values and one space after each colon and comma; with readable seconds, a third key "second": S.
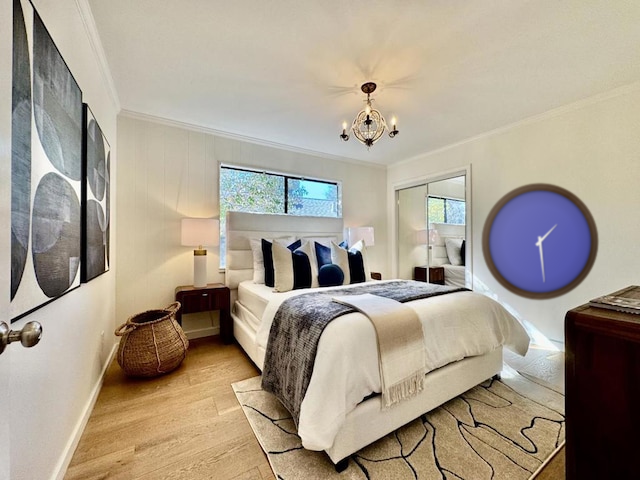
{"hour": 1, "minute": 29}
